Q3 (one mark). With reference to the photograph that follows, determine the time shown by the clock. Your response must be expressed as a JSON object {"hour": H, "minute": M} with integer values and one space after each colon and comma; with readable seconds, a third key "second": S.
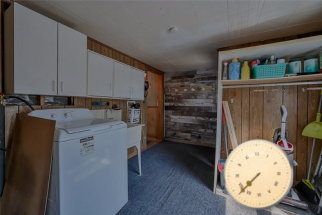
{"hour": 7, "minute": 38}
